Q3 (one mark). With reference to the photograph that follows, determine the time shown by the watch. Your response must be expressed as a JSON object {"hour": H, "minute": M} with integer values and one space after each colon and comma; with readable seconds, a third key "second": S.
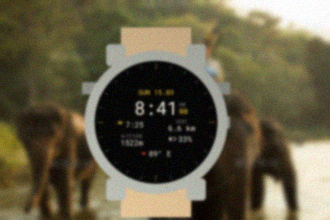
{"hour": 8, "minute": 41}
